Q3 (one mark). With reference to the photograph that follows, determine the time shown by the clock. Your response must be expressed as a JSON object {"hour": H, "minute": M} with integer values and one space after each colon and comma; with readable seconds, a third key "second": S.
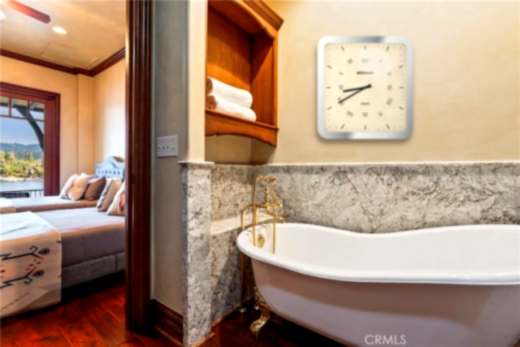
{"hour": 8, "minute": 40}
